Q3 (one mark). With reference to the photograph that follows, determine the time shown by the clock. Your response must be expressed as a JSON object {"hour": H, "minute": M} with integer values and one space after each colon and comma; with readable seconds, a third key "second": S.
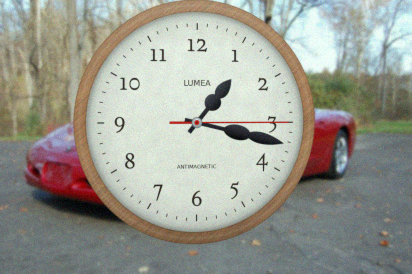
{"hour": 1, "minute": 17, "second": 15}
